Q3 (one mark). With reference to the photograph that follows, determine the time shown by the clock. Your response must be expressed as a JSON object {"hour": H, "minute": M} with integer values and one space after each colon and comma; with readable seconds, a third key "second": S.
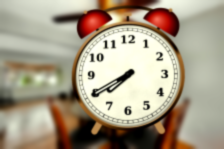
{"hour": 7, "minute": 40}
